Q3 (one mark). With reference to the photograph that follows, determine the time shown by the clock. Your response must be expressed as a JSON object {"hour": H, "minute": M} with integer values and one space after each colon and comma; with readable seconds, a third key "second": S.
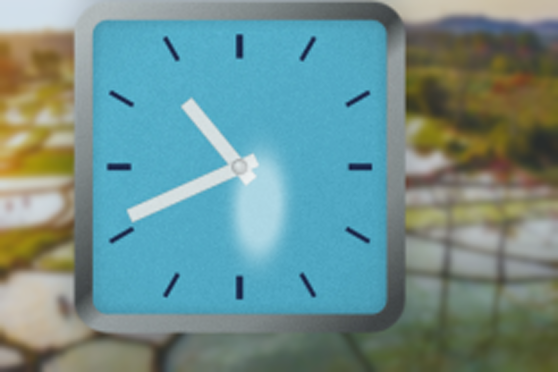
{"hour": 10, "minute": 41}
